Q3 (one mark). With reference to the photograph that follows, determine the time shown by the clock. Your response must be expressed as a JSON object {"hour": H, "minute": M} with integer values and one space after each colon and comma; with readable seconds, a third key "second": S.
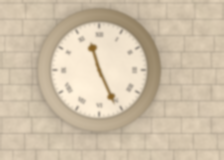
{"hour": 11, "minute": 26}
